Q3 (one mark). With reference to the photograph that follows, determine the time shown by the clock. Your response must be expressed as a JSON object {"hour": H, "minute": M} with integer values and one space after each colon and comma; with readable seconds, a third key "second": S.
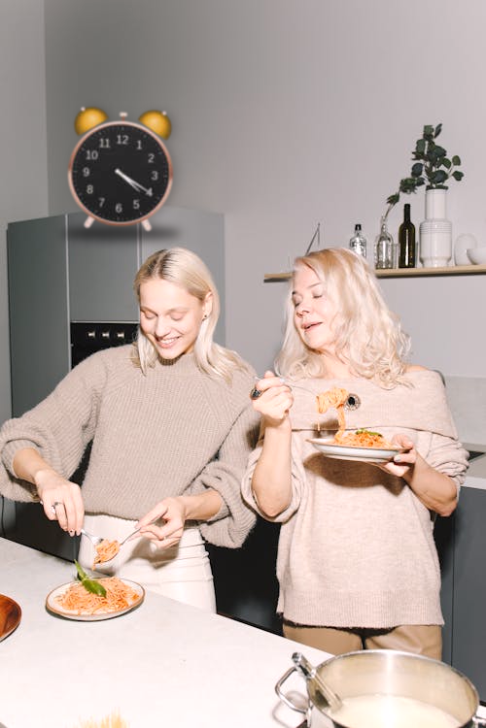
{"hour": 4, "minute": 20}
